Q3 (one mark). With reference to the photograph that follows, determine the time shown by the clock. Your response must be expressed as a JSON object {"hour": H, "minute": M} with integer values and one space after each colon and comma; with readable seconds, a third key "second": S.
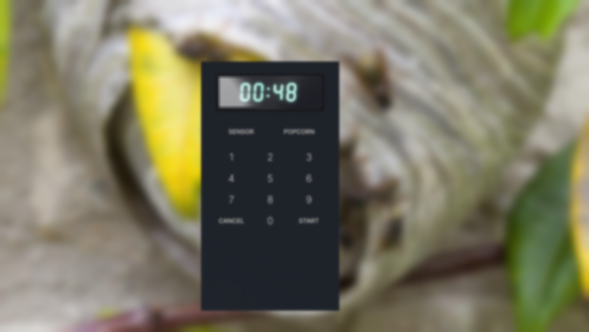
{"hour": 0, "minute": 48}
